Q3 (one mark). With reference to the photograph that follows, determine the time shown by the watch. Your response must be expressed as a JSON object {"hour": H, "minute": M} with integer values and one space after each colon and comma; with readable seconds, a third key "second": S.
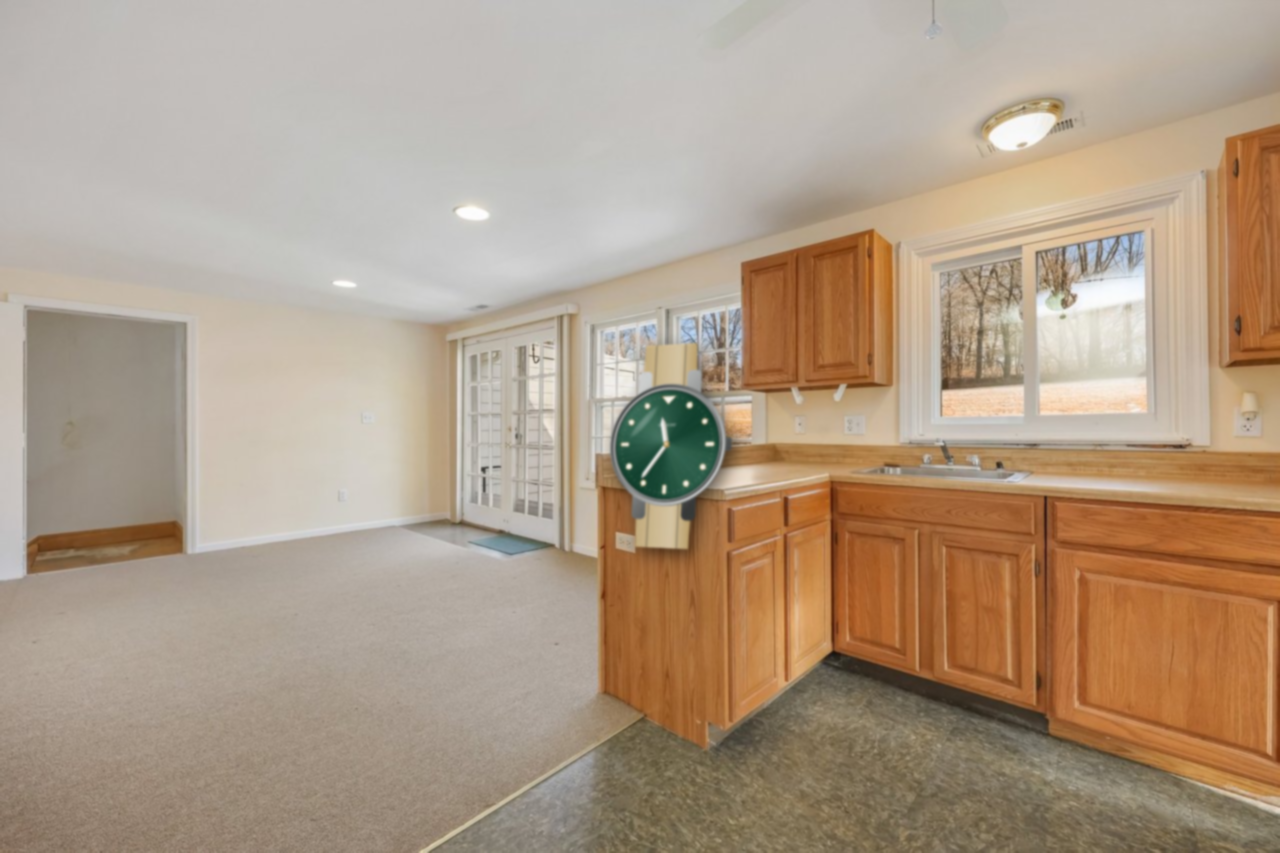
{"hour": 11, "minute": 36}
